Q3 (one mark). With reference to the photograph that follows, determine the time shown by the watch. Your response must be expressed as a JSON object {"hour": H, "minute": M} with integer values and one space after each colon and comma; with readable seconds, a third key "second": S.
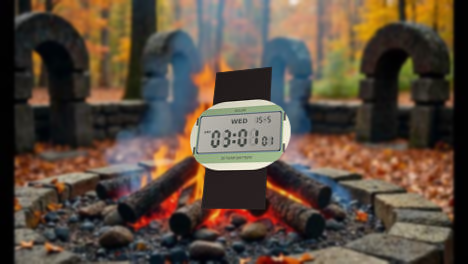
{"hour": 3, "minute": 1, "second": 1}
